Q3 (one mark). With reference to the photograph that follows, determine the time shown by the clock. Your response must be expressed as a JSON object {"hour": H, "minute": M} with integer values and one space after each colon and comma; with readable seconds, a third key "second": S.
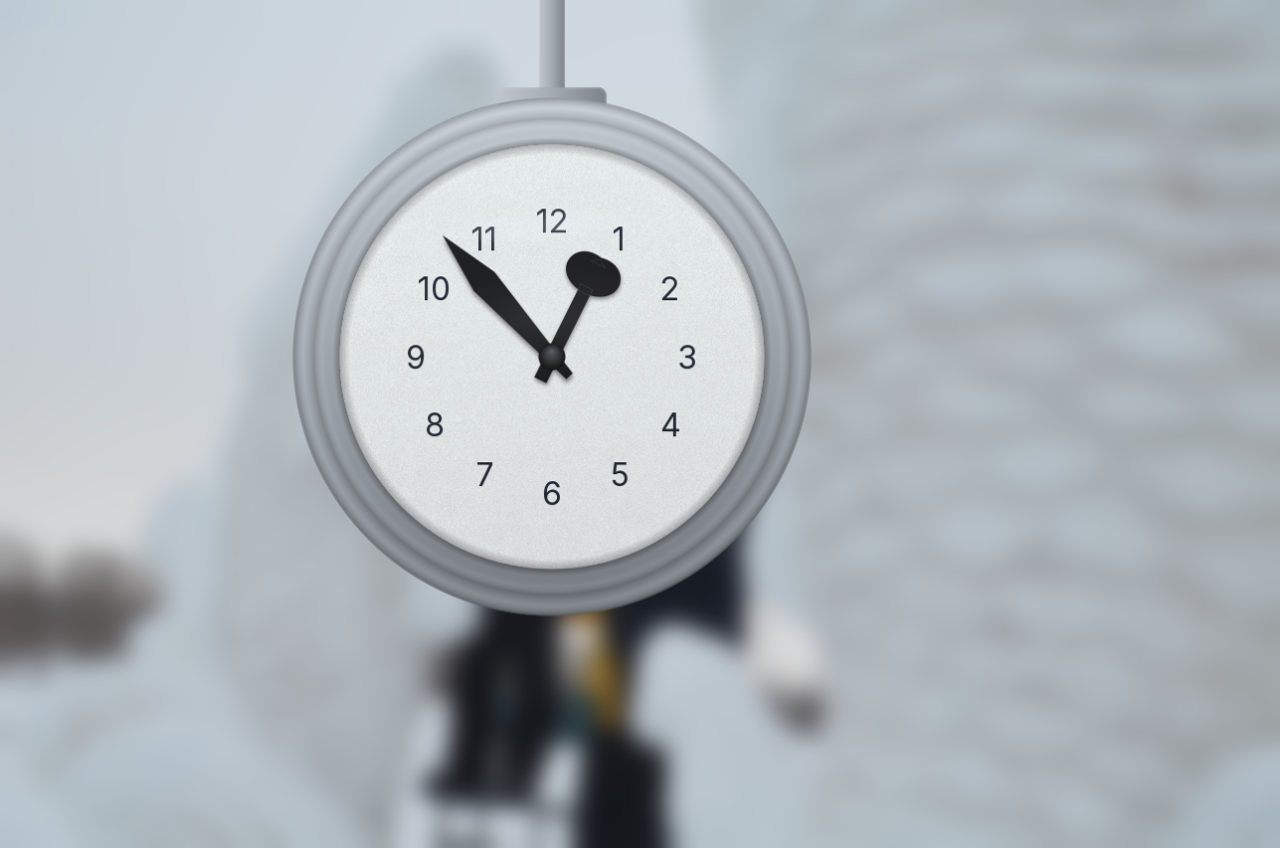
{"hour": 12, "minute": 53}
